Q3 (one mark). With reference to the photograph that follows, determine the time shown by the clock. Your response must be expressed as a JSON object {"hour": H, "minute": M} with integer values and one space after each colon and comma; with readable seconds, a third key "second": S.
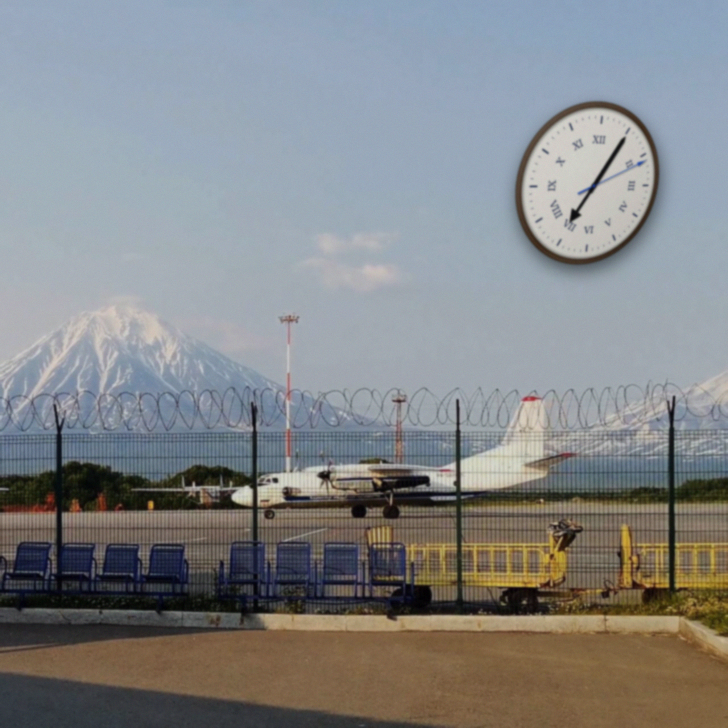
{"hour": 7, "minute": 5, "second": 11}
